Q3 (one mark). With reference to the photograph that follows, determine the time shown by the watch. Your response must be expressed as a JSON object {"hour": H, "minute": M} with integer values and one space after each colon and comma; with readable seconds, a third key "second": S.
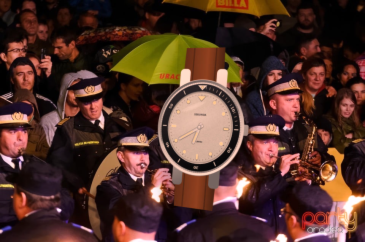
{"hour": 6, "minute": 40}
